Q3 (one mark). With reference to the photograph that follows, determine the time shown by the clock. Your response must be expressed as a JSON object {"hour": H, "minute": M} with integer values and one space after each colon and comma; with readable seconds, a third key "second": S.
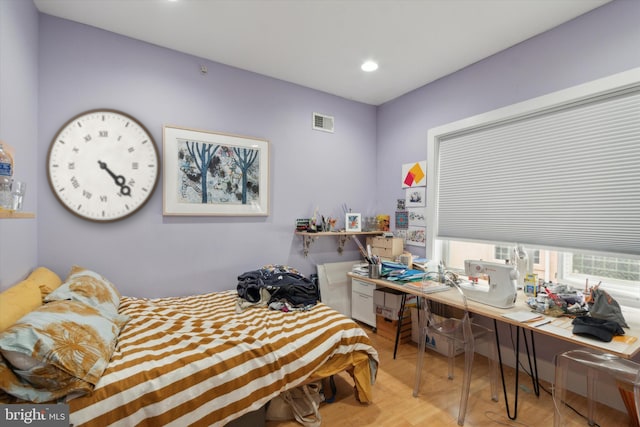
{"hour": 4, "minute": 23}
